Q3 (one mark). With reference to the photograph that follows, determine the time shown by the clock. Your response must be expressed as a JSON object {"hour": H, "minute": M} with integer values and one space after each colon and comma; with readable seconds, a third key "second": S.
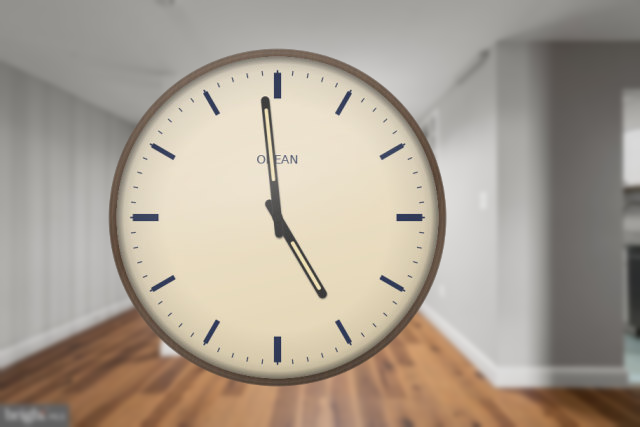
{"hour": 4, "minute": 59}
